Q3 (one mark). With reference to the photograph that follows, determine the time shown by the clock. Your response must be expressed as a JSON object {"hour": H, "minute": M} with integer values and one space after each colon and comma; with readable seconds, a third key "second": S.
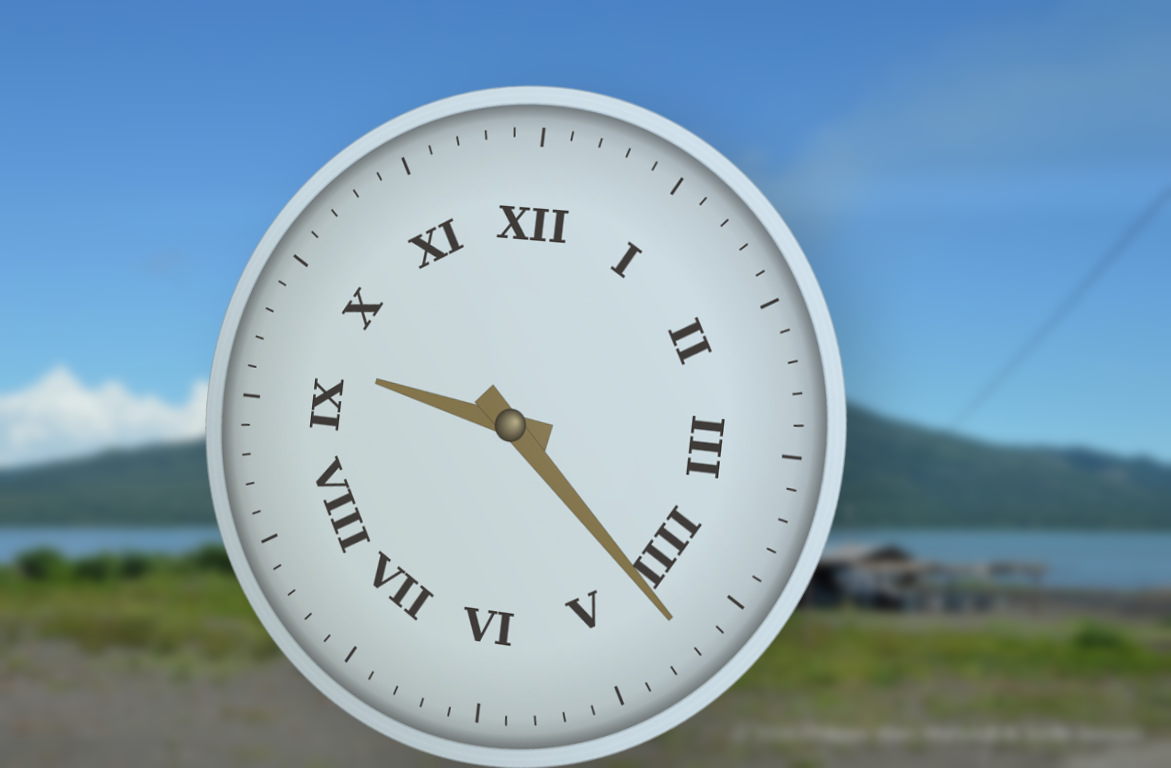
{"hour": 9, "minute": 22}
